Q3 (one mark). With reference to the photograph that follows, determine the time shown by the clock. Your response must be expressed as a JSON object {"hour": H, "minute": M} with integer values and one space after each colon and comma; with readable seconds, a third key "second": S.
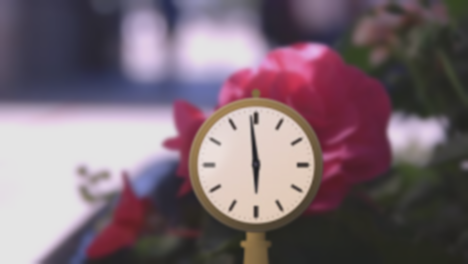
{"hour": 5, "minute": 59}
